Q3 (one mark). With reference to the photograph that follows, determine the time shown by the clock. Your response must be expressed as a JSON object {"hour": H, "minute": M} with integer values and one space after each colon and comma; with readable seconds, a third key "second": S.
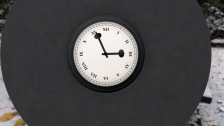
{"hour": 2, "minute": 56}
